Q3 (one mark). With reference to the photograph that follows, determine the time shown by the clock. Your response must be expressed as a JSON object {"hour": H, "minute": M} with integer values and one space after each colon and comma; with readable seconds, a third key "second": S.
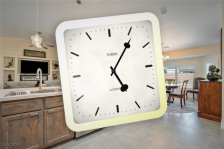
{"hour": 5, "minute": 6}
